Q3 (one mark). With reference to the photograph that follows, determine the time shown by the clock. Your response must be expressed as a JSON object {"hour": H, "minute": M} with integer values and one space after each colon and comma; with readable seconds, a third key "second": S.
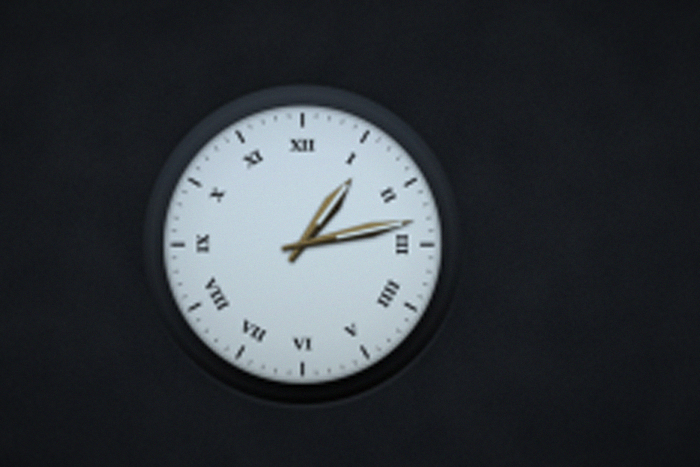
{"hour": 1, "minute": 13}
